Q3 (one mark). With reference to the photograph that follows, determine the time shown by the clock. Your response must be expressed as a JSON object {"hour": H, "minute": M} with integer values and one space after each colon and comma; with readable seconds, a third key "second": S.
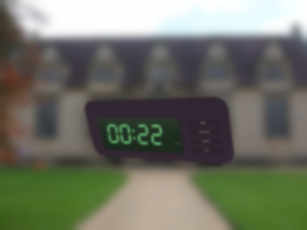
{"hour": 0, "minute": 22}
